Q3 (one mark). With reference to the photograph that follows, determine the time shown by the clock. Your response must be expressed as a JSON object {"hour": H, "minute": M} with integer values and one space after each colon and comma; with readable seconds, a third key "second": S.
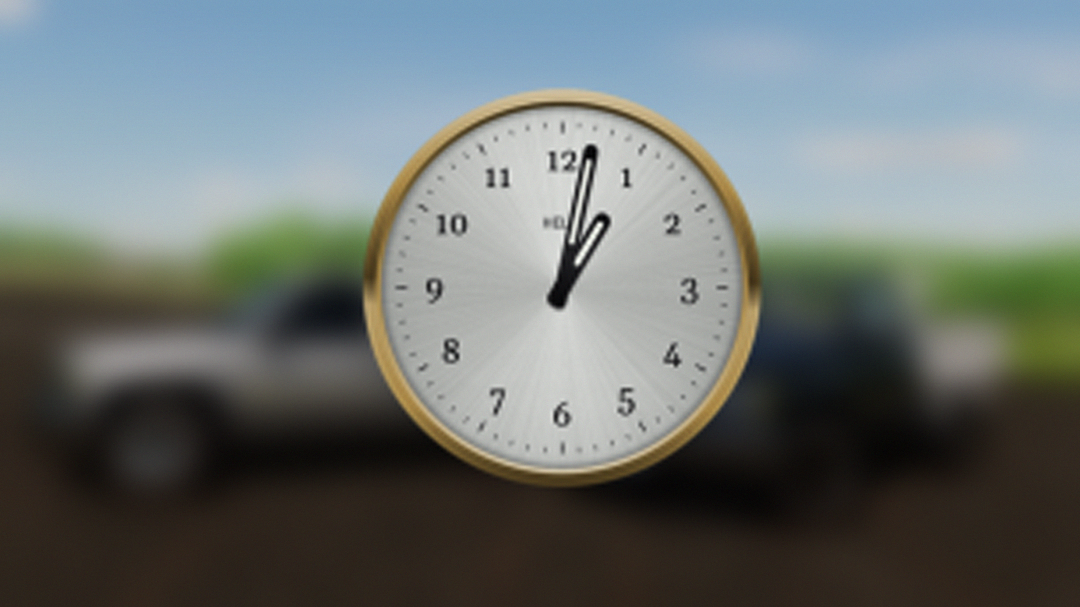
{"hour": 1, "minute": 2}
